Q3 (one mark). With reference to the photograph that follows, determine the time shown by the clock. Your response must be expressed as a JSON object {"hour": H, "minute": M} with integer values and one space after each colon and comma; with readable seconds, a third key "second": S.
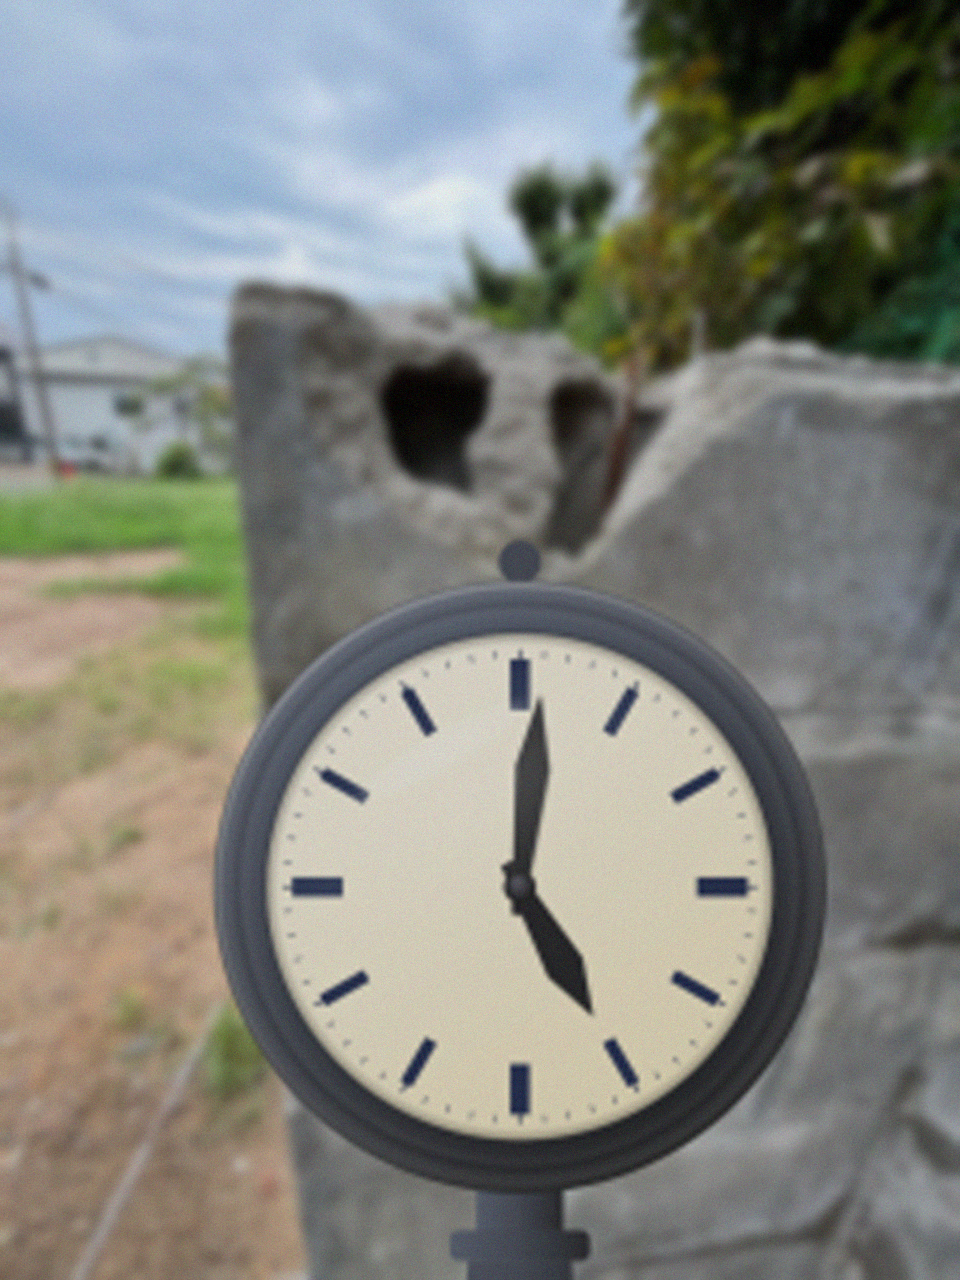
{"hour": 5, "minute": 1}
